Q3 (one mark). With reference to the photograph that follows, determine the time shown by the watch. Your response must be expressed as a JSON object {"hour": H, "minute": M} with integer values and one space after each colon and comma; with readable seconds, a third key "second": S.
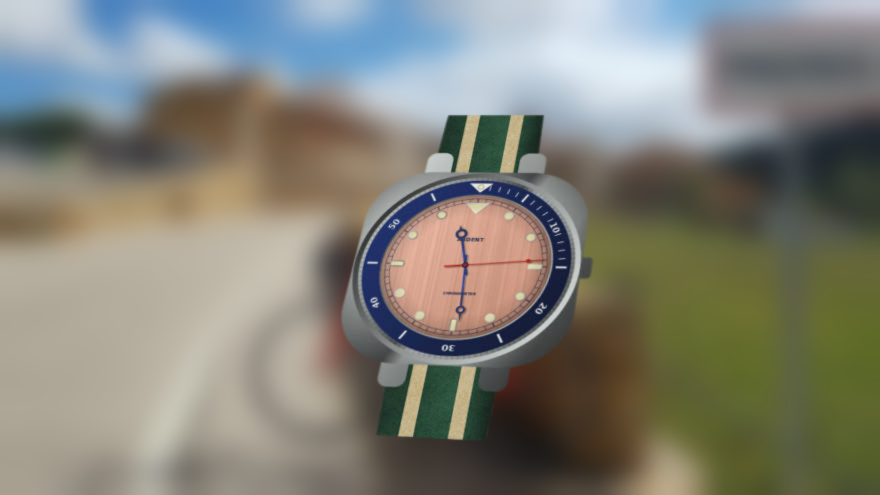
{"hour": 11, "minute": 29, "second": 14}
